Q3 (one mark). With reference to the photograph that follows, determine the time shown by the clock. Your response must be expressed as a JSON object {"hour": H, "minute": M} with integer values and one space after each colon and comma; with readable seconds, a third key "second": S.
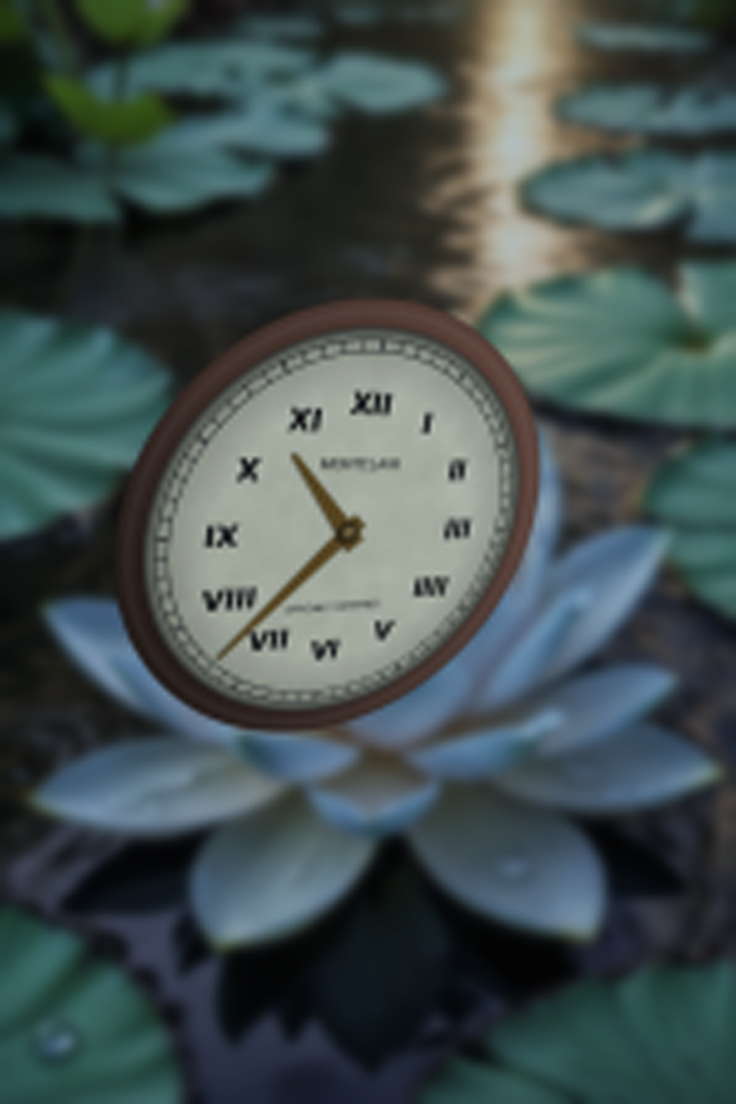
{"hour": 10, "minute": 37}
